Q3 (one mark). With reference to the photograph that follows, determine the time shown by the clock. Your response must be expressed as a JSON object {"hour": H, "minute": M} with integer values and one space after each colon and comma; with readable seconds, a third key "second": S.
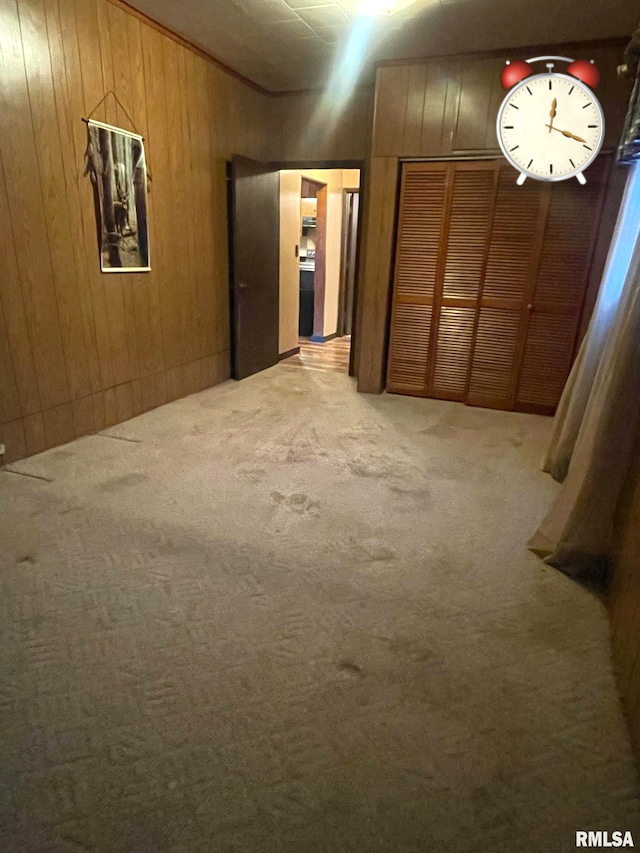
{"hour": 12, "minute": 19}
